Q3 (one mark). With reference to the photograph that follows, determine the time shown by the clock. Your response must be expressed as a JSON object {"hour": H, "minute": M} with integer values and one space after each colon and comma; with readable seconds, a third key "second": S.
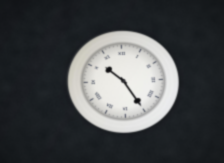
{"hour": 10, "minute": 25}
